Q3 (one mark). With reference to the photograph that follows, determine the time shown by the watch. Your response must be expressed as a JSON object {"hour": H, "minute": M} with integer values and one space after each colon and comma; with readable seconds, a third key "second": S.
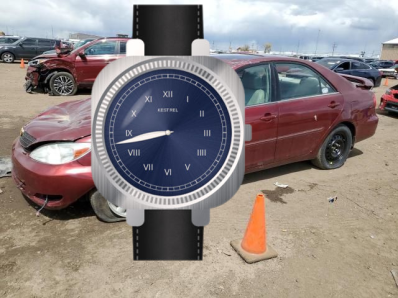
{"hour": 8, "minute": 43}
